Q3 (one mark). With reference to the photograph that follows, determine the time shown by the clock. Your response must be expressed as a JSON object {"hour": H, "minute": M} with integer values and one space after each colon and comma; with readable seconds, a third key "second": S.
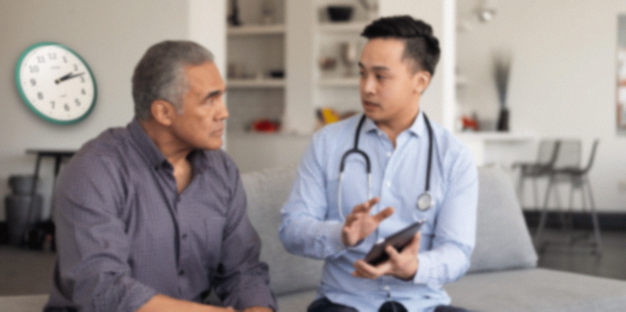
{"hour": 2, "minute": 13}
